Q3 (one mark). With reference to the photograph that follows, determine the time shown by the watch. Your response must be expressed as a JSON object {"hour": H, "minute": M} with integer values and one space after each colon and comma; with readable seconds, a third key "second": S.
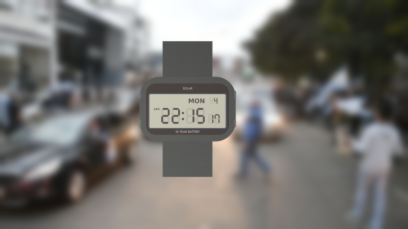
{"hour": 22, "minute": 15, "second": 17}
